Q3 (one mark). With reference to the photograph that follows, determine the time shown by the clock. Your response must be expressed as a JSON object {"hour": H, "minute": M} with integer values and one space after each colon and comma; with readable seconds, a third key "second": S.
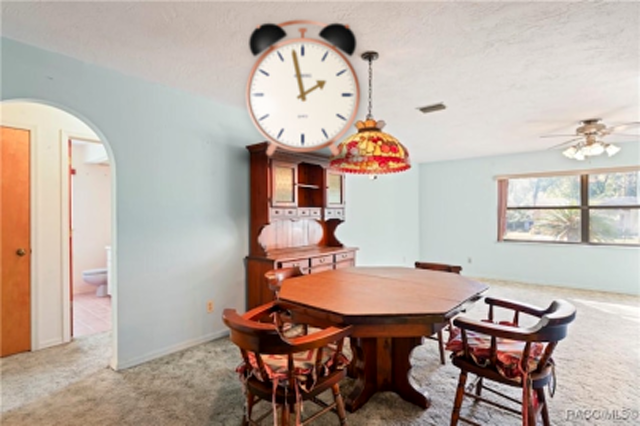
{"hour": 1, "minute": 58}
